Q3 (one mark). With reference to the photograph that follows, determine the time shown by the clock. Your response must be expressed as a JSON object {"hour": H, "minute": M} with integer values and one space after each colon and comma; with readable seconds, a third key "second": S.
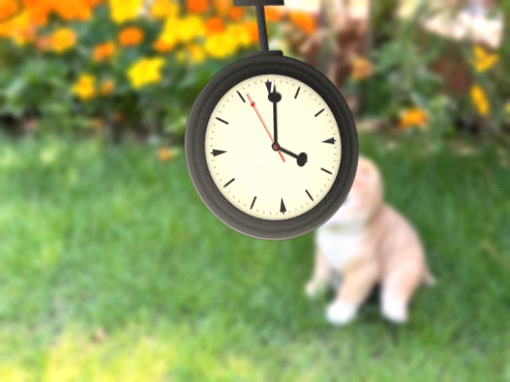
{"hour": 4, "minute": 0, "second": 56}
